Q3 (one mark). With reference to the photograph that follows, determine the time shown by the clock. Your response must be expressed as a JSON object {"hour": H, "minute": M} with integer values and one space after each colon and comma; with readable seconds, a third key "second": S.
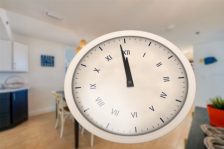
{"hour": 11, "minute": 59}
